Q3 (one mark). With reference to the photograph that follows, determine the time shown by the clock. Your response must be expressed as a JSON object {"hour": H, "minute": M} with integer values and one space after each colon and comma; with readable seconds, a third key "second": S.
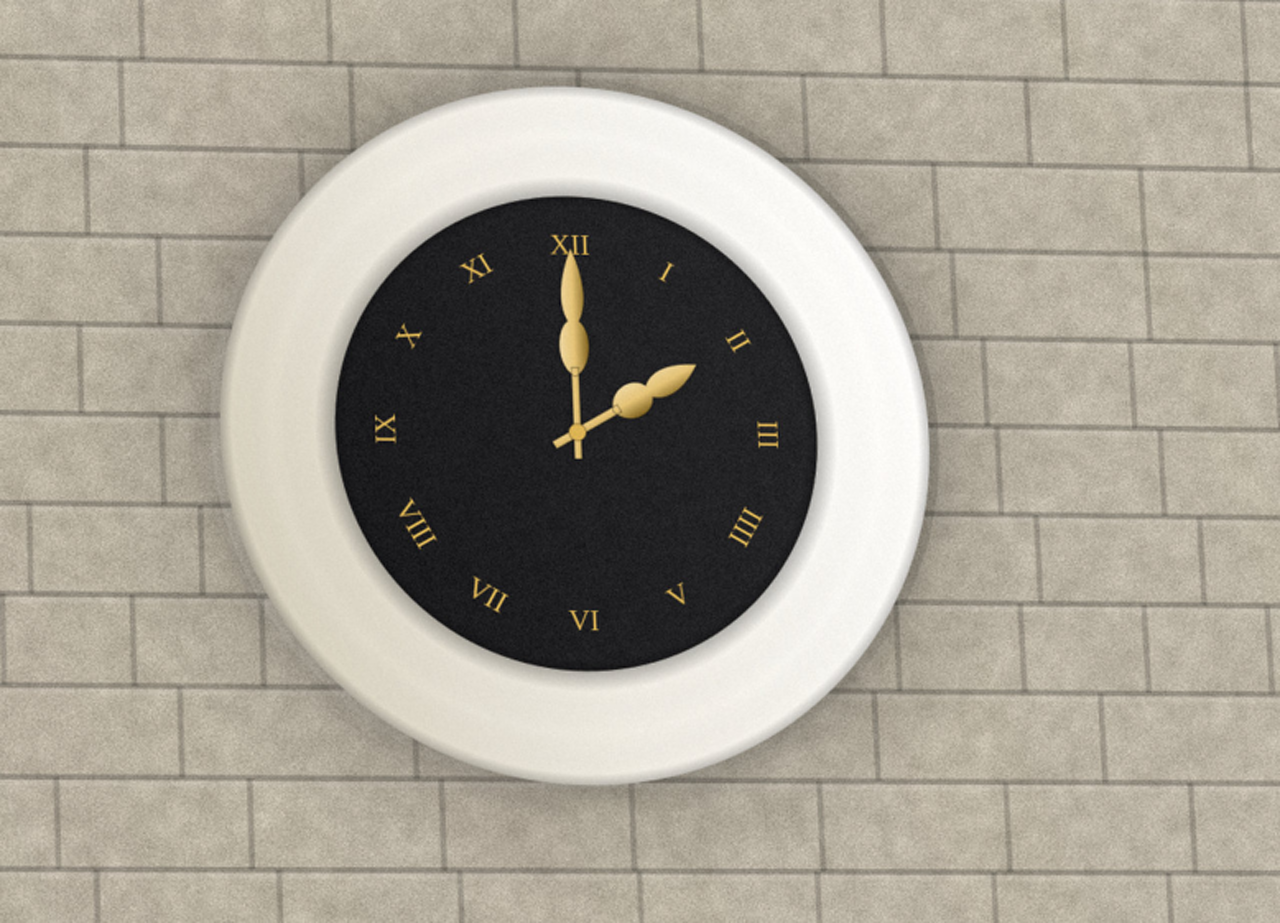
{"hour": 2, "minute": 0}
